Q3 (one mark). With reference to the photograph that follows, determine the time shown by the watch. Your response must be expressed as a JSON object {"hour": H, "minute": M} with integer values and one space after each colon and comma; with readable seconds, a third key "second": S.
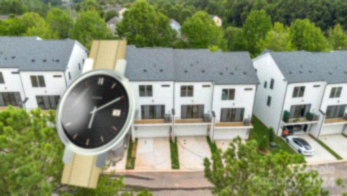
{"hour": 6, "minute": 10}
